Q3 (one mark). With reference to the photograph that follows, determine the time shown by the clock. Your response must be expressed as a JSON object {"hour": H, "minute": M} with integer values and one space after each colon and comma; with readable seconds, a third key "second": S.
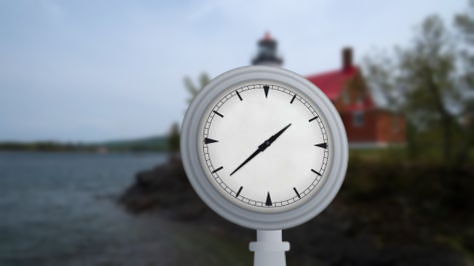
{"hour": 1, "minute": 38}
